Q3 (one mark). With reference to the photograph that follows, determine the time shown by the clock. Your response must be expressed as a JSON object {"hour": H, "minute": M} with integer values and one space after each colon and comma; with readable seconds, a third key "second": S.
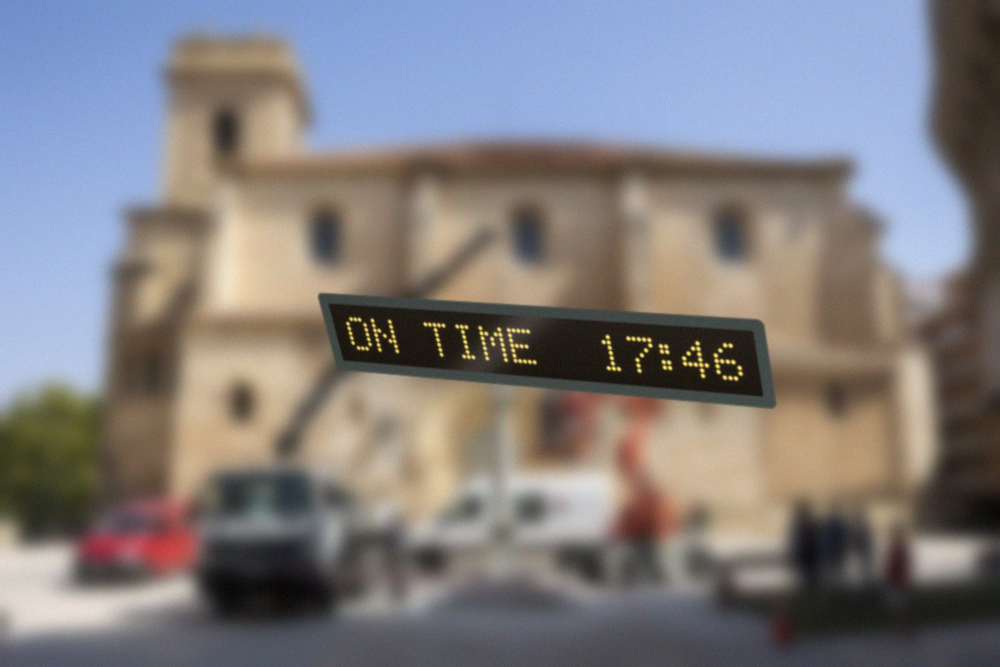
{"hour": 17, "minute": 46}
